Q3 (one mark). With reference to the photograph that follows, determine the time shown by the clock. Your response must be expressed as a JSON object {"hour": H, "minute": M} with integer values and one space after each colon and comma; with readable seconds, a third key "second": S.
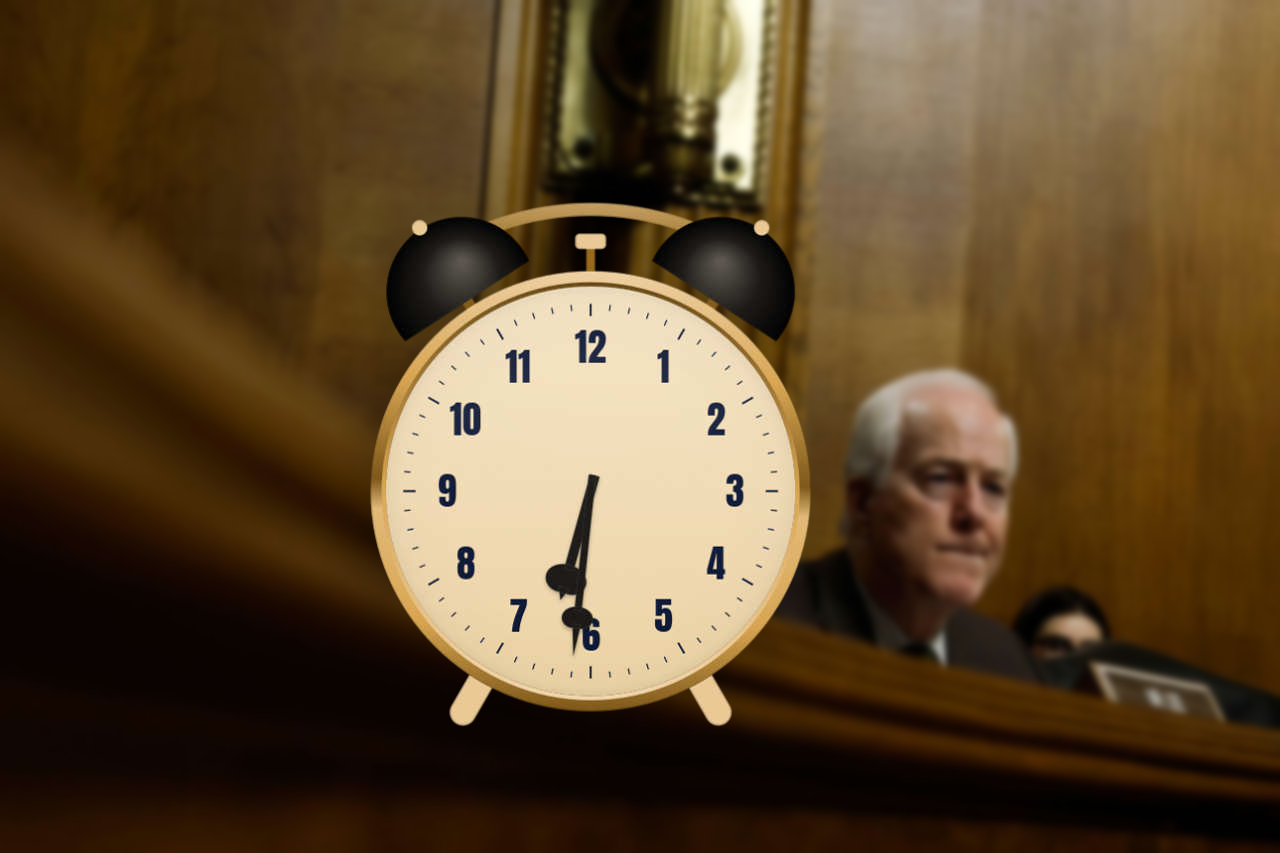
{"hour": 6, "minute": 31}
